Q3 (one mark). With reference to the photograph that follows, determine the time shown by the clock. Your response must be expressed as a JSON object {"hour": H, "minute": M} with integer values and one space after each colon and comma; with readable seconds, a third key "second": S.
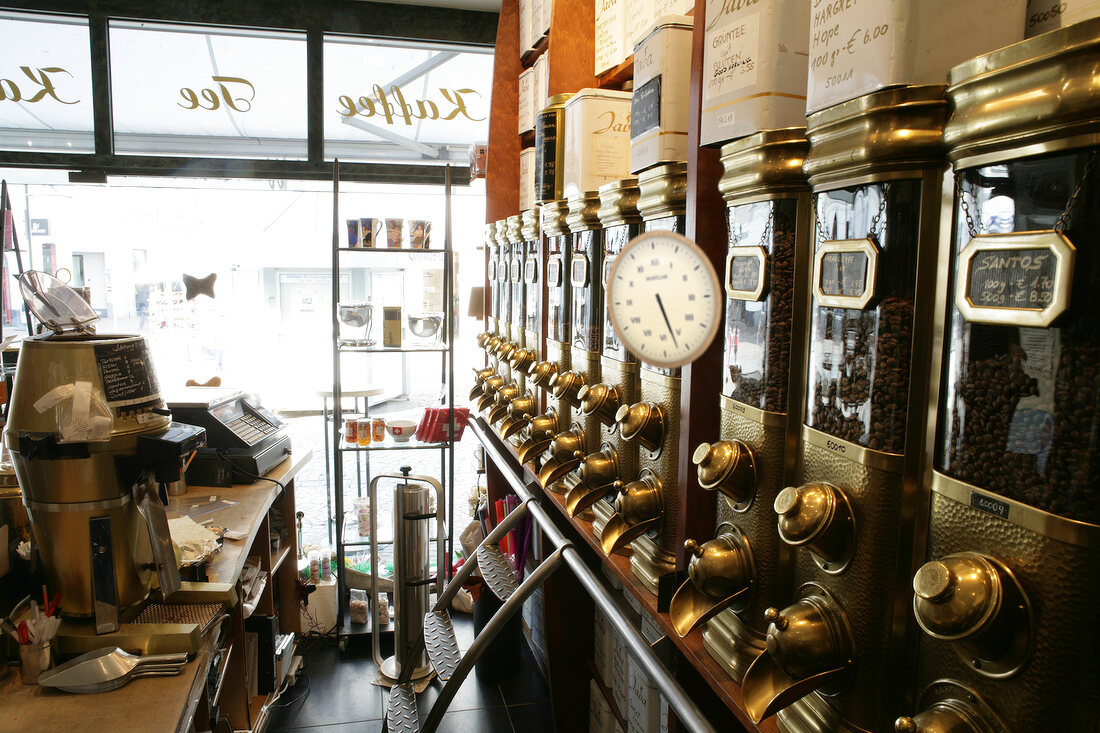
{"hour": 5, "minute": 27}
